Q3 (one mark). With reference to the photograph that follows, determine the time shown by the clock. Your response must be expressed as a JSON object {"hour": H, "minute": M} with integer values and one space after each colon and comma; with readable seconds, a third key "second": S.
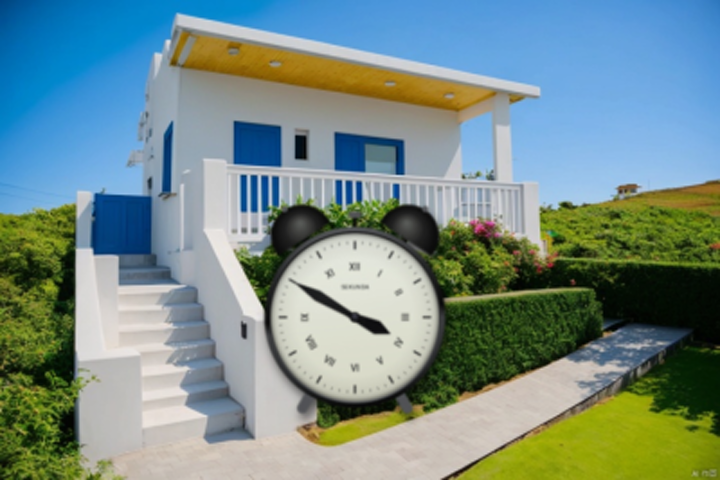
{"hour": 3, "minute": 50}
